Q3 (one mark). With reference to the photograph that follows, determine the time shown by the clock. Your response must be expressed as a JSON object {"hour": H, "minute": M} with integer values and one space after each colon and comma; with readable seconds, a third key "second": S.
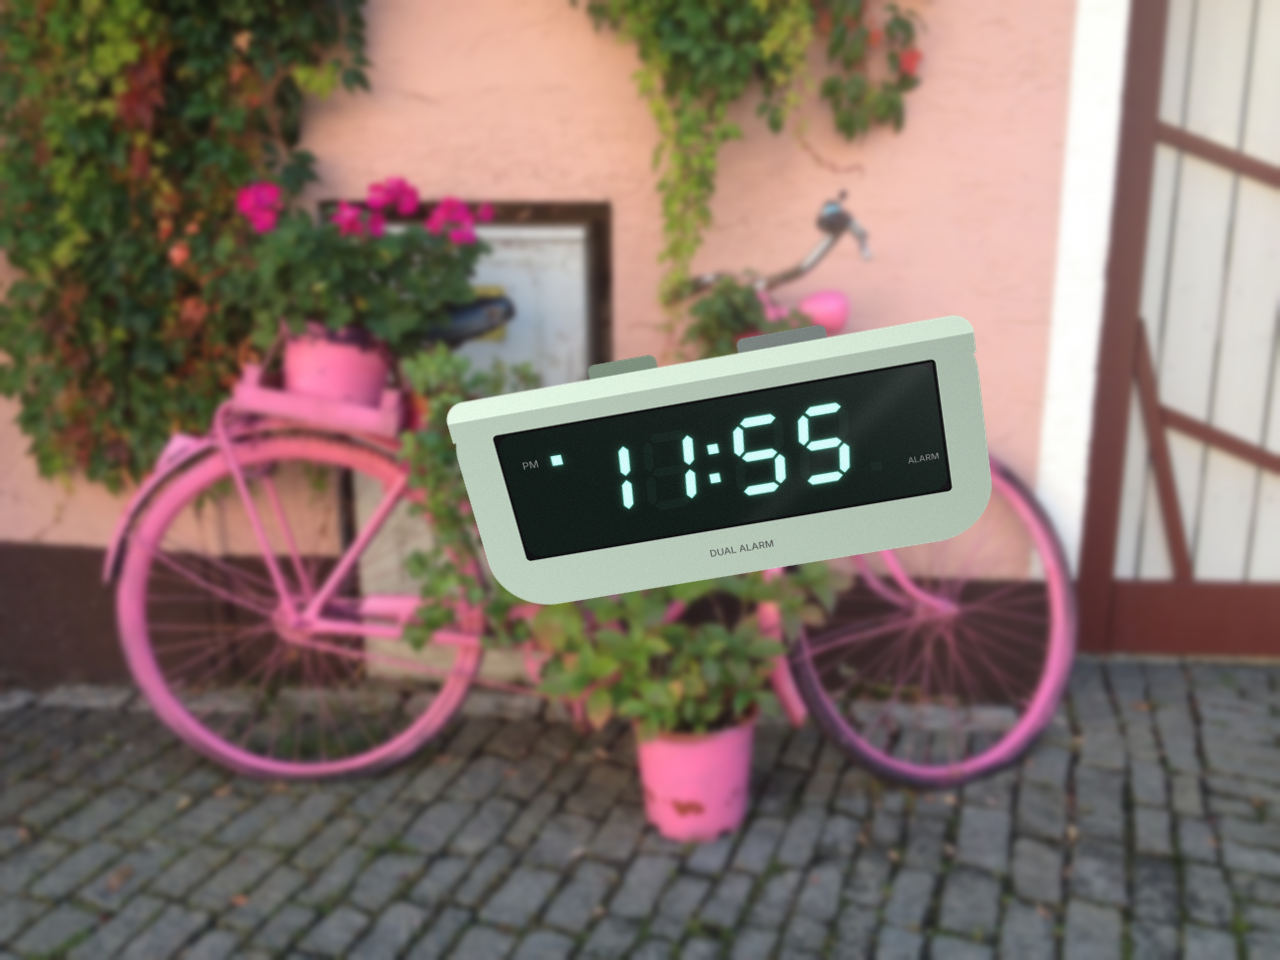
{"hour": 11, "minute": 55}
